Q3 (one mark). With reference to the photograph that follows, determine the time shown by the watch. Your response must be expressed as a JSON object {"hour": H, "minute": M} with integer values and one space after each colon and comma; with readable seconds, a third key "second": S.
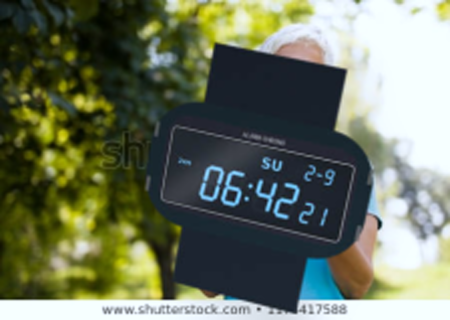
{"hour": 6, "minute": 42, "second": 21}
